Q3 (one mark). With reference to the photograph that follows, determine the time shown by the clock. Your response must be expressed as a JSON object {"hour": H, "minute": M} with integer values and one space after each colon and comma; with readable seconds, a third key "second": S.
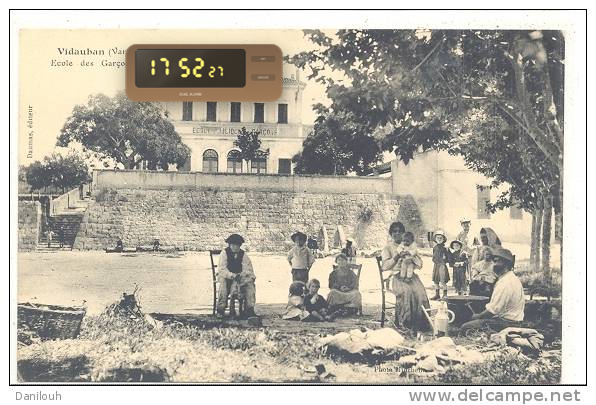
{"hour": 17, "minute": 52, "second": 27}
